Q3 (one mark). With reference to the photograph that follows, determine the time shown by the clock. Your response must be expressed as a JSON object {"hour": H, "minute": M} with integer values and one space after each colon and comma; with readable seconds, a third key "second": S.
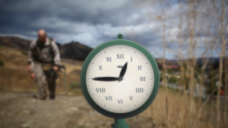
{"hour": 12, "minute": 45}
